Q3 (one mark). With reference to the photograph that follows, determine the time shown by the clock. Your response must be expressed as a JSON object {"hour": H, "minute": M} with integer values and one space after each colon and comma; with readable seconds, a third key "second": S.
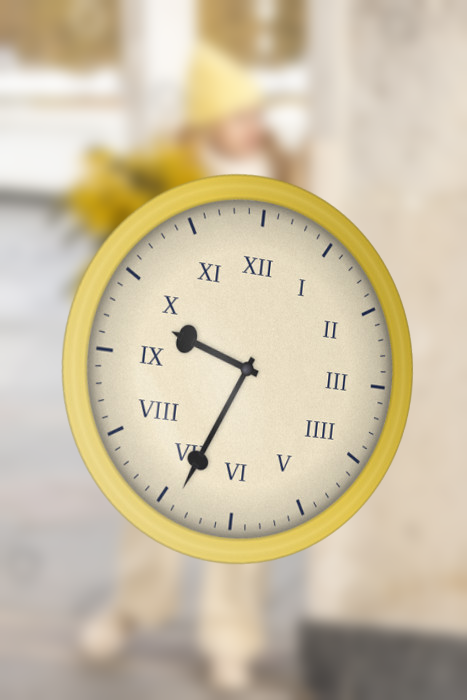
{"hour": 9, "minute": 34}
